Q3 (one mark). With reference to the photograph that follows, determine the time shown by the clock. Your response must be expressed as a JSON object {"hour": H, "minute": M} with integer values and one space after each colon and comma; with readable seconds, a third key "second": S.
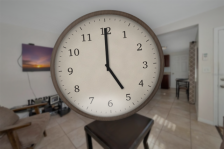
{"hour": 5, "minute": 0}
